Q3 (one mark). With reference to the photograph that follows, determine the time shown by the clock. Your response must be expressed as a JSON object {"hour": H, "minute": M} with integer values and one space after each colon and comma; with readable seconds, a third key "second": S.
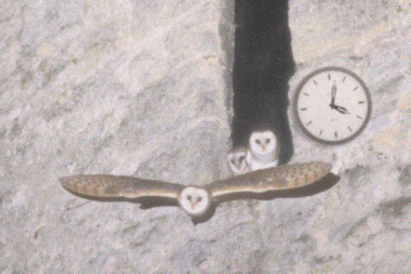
{"hour": 4, "minute": 2}
